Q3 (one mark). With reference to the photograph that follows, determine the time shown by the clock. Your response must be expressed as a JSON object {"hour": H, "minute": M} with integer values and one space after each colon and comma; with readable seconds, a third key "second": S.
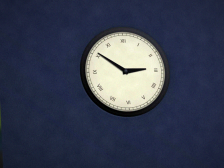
{"hour": 2, "minute": 51}
